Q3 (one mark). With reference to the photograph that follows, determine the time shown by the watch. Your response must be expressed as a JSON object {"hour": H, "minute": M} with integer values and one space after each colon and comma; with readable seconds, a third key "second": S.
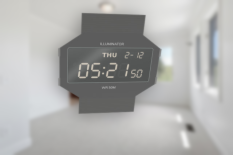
{"hour": 5, "minute": 21, "second": 50}
